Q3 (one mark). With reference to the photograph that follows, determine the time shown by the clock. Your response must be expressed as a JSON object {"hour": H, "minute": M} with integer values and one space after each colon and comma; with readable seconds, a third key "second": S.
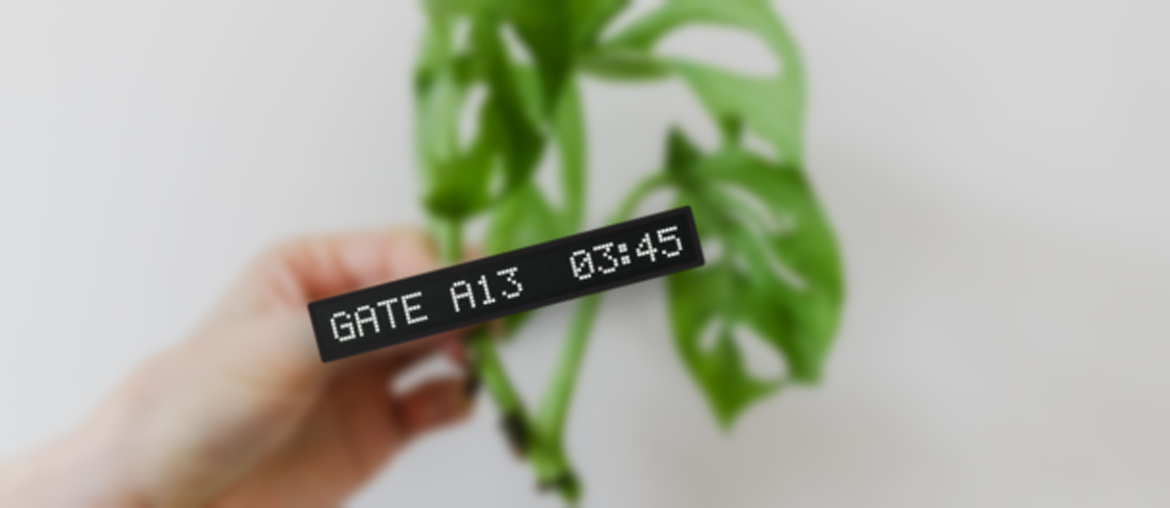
{"hour": 3, "minute": 45}
